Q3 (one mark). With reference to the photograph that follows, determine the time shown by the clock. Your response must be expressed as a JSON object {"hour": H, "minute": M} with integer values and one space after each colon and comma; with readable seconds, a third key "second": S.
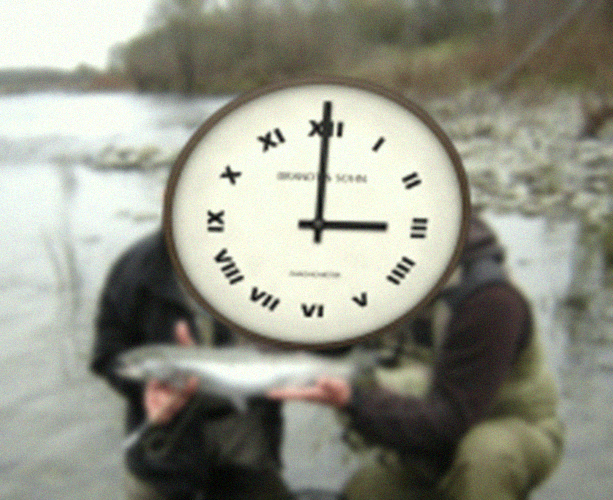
{"hour": 3, "minute": 0}
